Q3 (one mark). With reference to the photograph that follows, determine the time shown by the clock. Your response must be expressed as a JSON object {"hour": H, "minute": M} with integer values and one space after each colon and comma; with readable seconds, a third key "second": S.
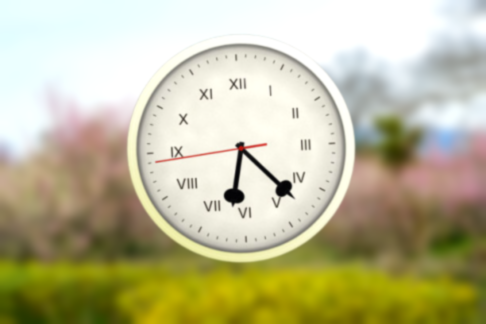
{"hour": 6, "minute": 22, "second": 44}
